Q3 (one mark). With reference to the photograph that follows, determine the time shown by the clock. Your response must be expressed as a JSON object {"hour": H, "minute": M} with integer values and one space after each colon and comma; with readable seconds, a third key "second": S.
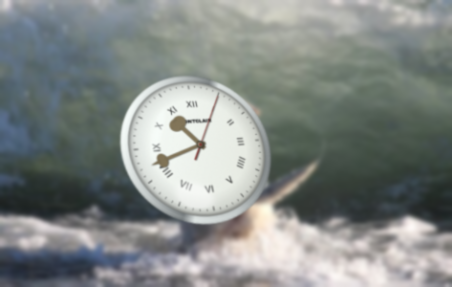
{"hour": 10, "minute": 42, "second": 5}
